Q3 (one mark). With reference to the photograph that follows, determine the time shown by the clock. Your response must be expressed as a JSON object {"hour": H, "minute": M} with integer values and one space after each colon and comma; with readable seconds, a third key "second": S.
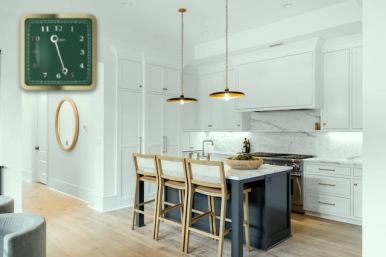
{"hour": 11, "minute": 27}
